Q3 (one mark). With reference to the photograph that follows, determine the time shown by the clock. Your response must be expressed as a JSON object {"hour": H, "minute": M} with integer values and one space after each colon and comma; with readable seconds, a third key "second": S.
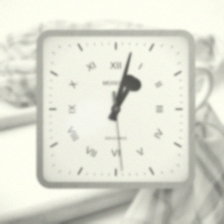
{"hour": 1, "minute": 2, "second": 29}
